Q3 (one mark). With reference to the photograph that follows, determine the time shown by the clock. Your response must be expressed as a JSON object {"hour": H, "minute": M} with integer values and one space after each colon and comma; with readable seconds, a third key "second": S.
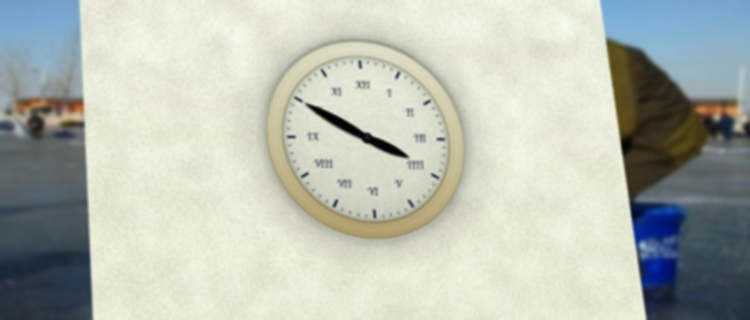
{"hour": 3, "minute": 50}
